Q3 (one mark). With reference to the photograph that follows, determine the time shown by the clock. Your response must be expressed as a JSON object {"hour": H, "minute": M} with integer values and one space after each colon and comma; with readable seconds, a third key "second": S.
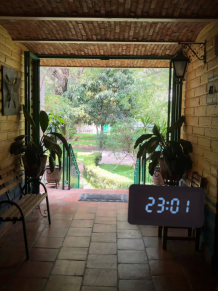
{"hour": 23, "minute": 1}
